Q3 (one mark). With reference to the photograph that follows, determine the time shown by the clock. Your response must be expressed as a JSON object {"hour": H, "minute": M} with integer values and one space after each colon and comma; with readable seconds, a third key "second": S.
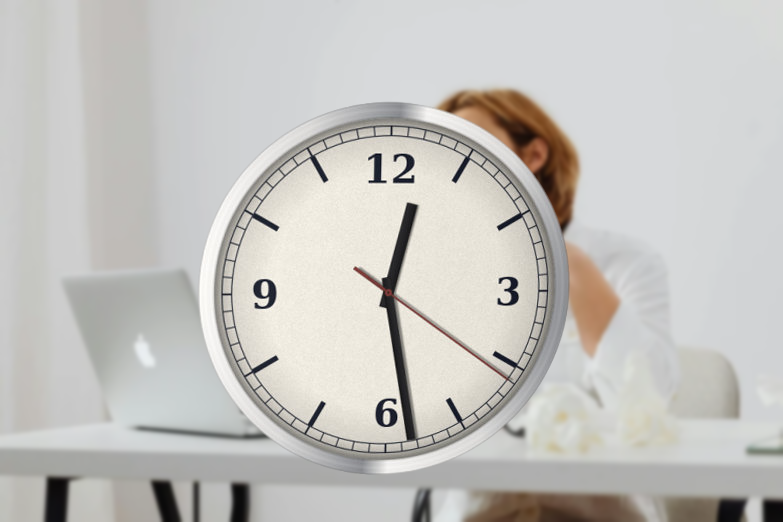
{"hour": 12, "minute": 28, "second": 21}
